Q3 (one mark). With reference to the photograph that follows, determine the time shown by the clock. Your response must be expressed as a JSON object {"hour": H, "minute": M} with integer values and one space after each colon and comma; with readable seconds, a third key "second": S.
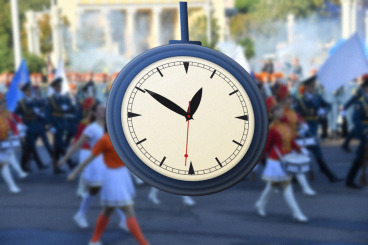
{"hour": 12, "minute": 50, "second": 31}
